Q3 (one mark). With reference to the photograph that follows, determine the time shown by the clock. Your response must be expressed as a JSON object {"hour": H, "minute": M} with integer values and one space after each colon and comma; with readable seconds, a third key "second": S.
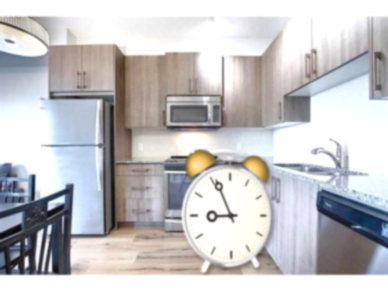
{"hour": 8, "minute": 56}
